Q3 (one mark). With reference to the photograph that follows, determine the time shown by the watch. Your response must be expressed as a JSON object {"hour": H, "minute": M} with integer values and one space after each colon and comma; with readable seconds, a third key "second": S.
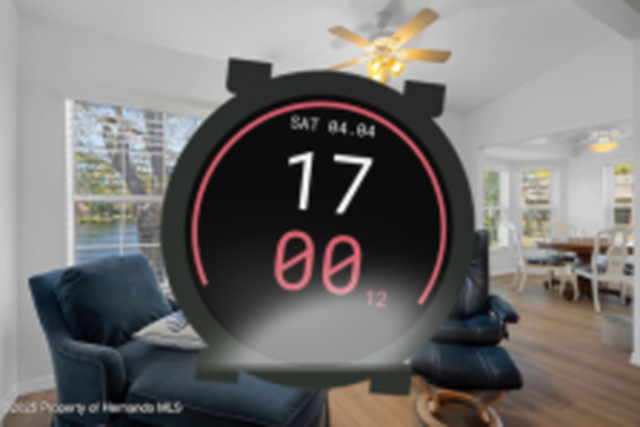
{"hour": 17, "minute": 0}
